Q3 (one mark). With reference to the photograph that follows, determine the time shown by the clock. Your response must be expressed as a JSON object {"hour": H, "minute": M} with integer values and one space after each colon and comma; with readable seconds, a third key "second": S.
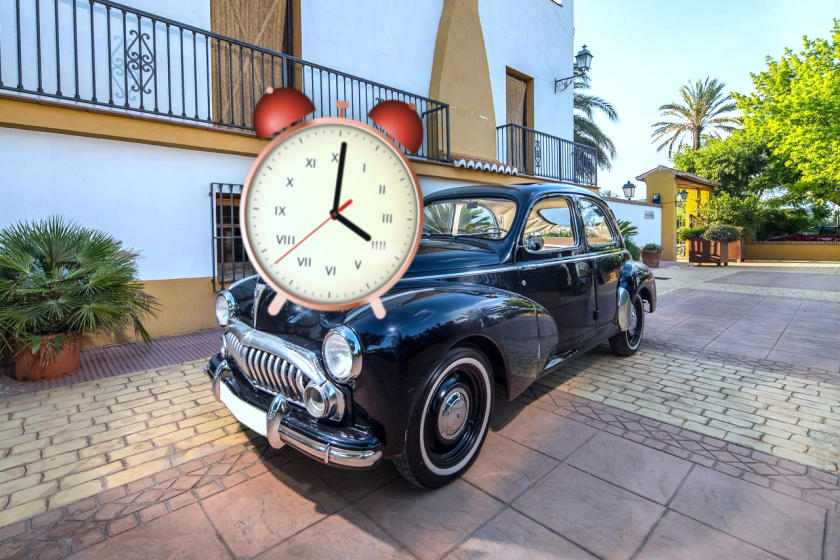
{"hour": 4, "minute": 0, "second": 38}
